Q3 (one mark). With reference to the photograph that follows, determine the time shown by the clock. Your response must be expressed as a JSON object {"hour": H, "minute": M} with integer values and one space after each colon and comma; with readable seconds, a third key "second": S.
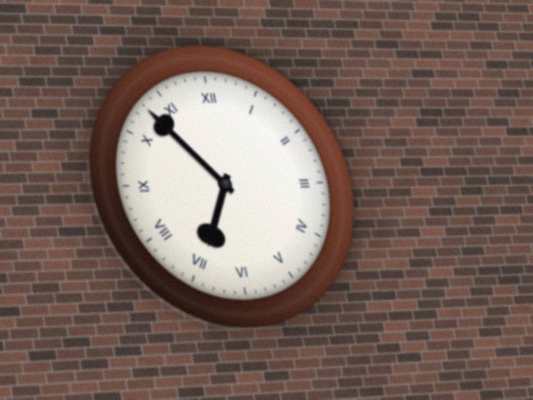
{"hour": 6, "minute": 53}
